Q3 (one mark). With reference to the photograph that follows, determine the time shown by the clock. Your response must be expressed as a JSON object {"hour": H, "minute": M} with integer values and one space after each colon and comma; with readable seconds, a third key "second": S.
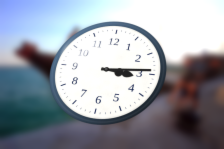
{"hour": 3, "minute": 14}
